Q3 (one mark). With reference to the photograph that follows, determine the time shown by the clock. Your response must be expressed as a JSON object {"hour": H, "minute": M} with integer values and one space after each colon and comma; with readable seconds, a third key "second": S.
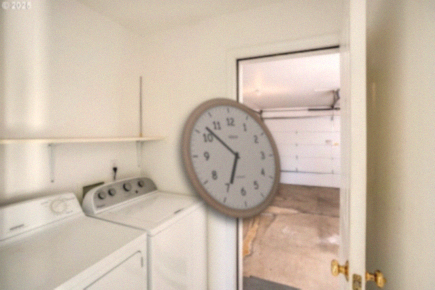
{"hour": 6, "minute": 52}
